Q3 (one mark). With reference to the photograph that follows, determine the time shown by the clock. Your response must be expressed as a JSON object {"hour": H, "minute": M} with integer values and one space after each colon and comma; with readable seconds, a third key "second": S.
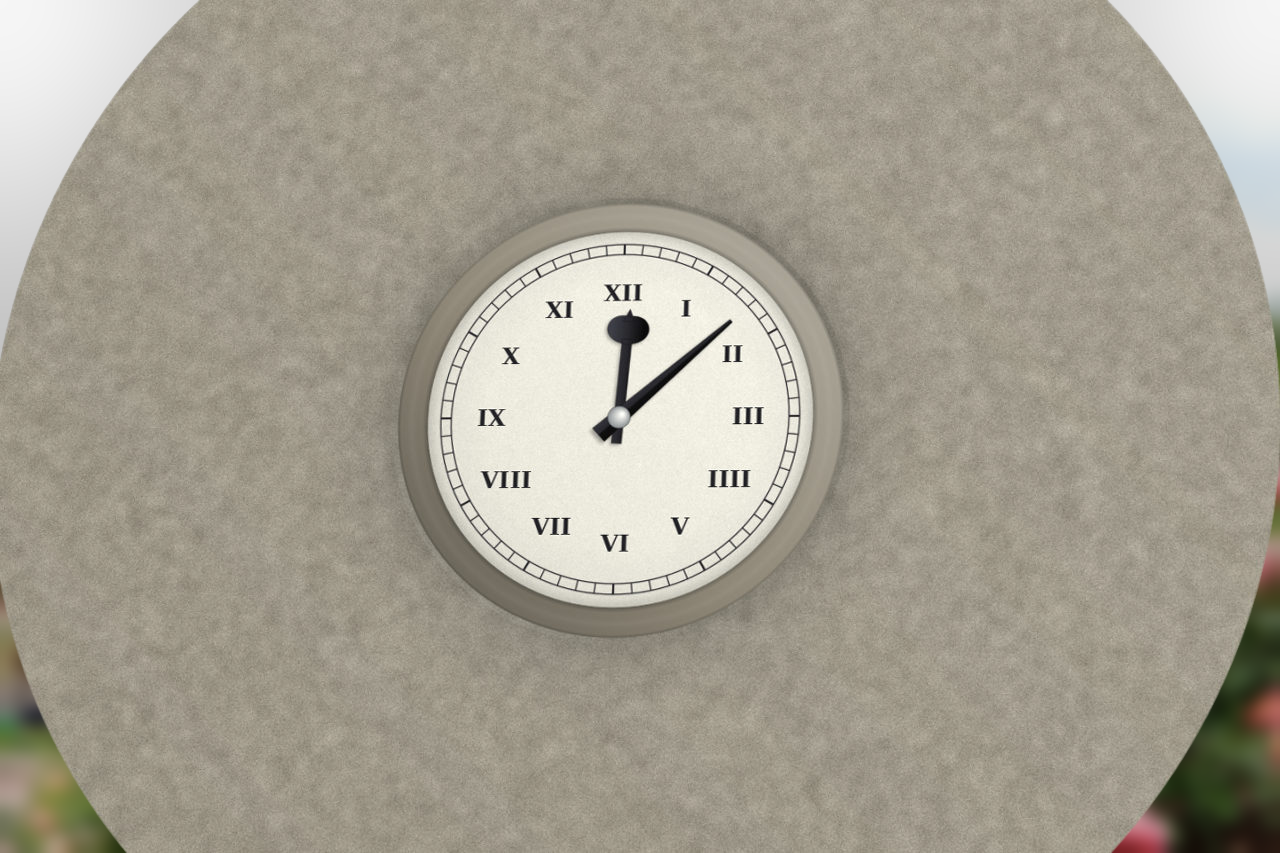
{"hour": 12, "minute": 8}
